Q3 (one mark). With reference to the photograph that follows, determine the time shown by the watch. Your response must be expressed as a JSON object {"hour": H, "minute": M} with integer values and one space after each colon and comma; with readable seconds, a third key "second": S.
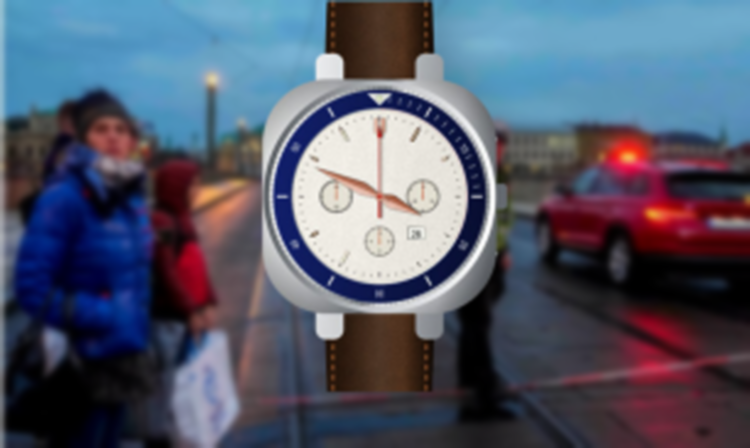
{"hour": 3, "minute": 49}
